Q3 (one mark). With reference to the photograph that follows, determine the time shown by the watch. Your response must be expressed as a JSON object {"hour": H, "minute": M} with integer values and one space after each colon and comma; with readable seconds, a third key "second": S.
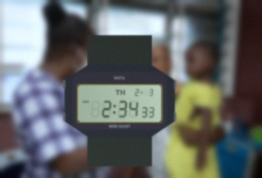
{"hour": 2, "minute": 34, "second": 33}
